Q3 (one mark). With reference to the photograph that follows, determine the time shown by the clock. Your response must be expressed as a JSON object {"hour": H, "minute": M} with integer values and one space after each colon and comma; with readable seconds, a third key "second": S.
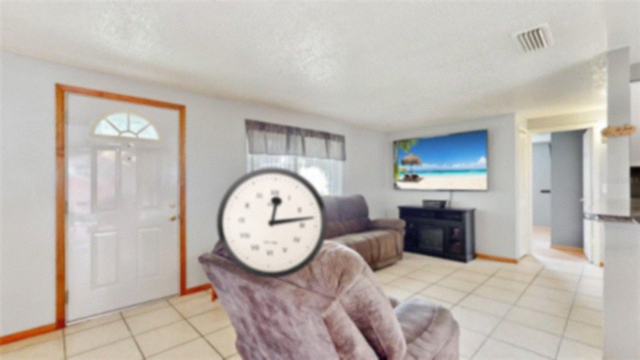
{"hour": 12, "minute": 13}
